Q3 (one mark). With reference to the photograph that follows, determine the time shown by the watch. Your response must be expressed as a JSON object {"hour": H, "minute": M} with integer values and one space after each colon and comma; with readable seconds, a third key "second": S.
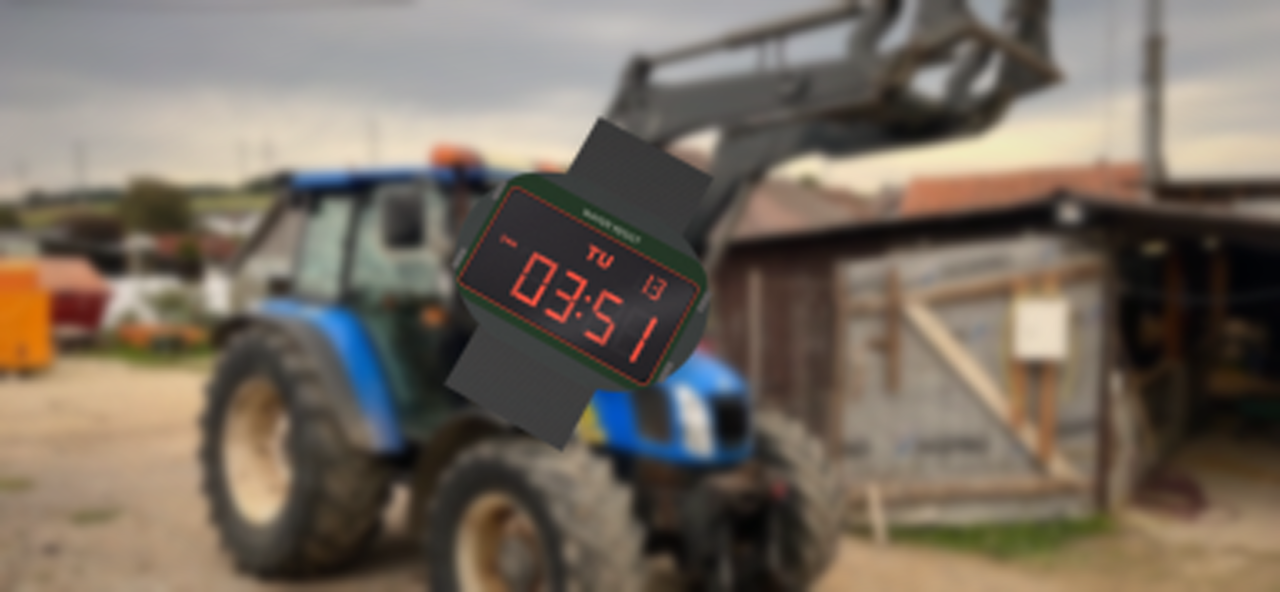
{"hour": 3, "minute": 51}
